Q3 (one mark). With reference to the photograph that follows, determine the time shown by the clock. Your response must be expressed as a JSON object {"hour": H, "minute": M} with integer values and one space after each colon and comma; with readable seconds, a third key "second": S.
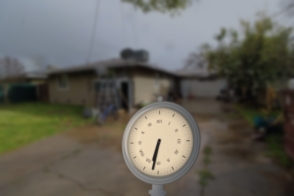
{"hour": 6, "minute": 32}
